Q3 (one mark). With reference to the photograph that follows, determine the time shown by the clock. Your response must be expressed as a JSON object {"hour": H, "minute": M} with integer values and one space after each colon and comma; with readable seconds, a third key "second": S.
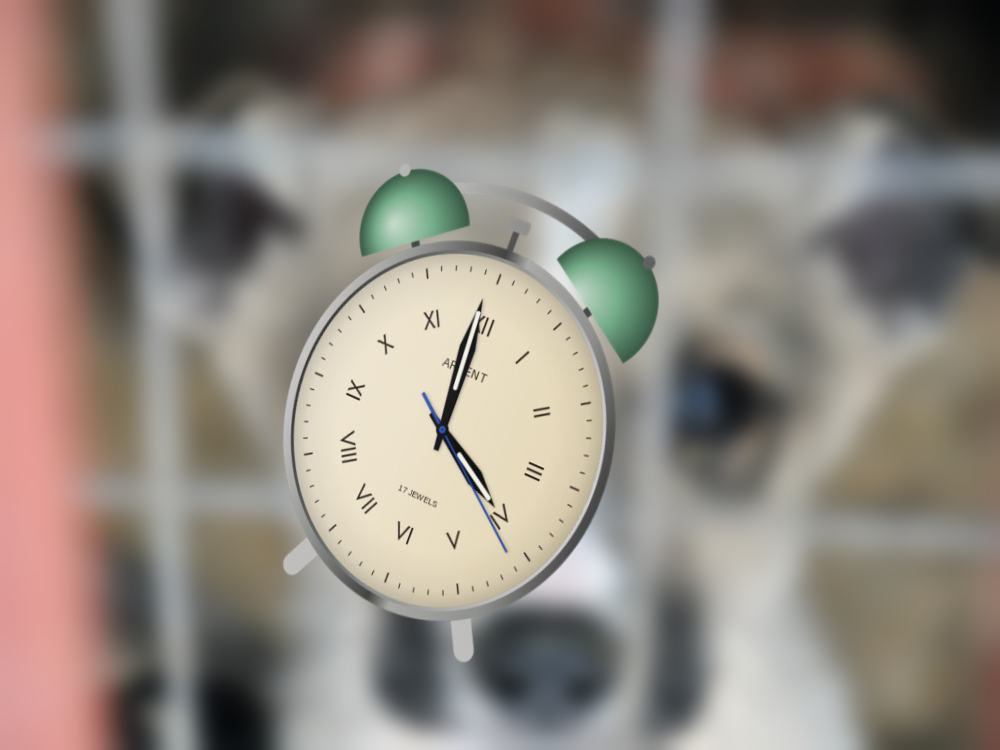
{"hour": 3, "minute": 59, "second": 21}
